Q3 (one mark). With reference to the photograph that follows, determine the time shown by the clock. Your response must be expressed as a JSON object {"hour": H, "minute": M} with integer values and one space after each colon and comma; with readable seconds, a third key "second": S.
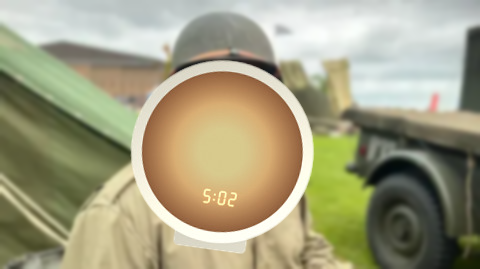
{"hour": 5, "minute": 2}
